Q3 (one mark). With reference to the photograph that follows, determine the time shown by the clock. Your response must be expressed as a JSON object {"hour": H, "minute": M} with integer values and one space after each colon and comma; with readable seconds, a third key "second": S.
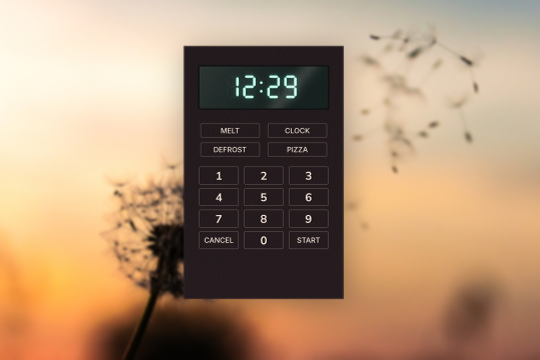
{"hour": 12, "minute": 29}
